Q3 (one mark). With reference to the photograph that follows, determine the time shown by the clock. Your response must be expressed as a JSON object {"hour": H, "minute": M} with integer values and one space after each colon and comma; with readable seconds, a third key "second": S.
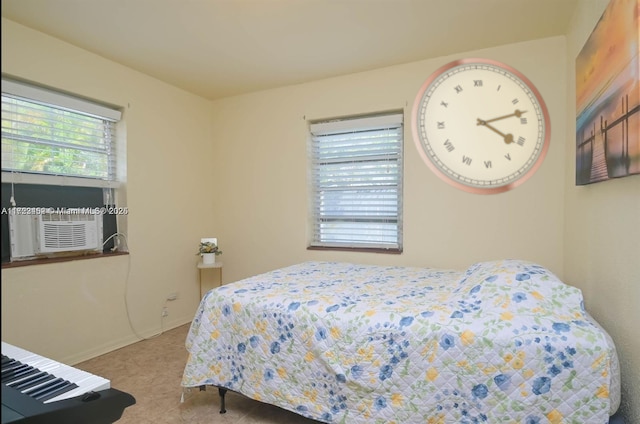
{"hour": 4, "minute": 13}
